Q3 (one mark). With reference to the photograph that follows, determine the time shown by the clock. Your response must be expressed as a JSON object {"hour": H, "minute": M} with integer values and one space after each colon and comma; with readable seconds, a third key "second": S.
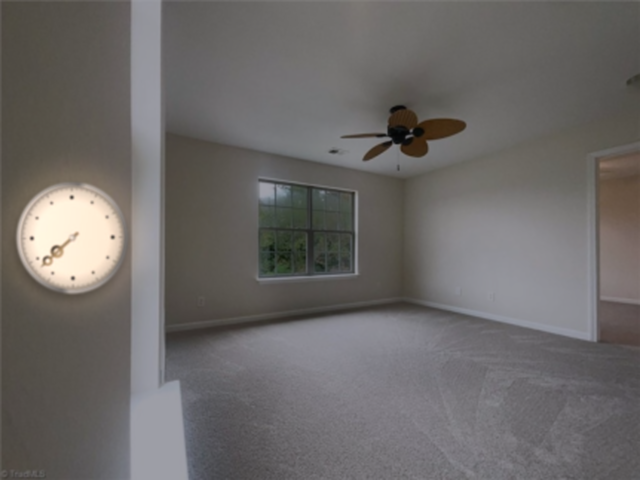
{"hour": 7, "minute": 38}
